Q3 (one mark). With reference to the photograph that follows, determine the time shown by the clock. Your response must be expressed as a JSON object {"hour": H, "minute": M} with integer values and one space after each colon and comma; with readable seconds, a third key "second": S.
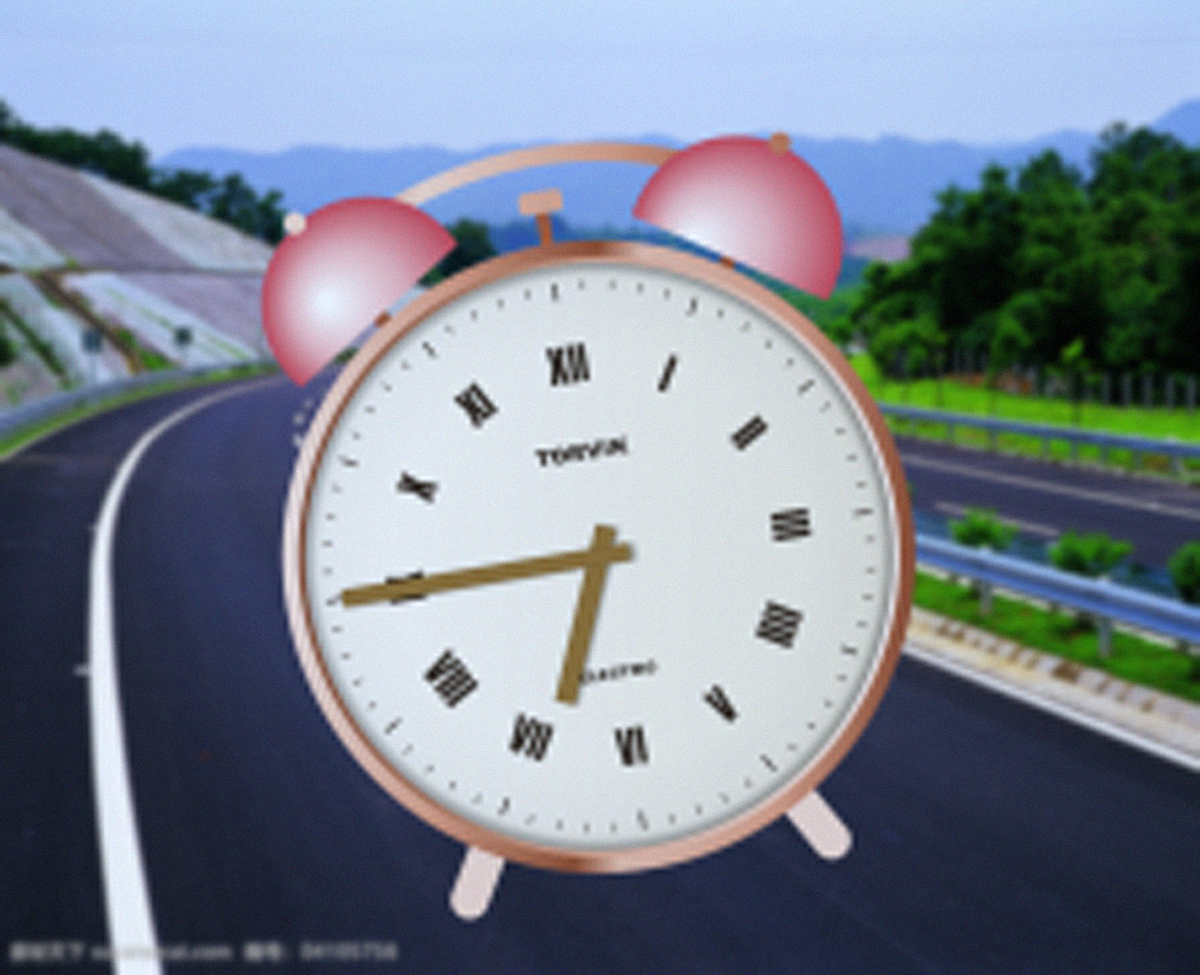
{"hour": 6, "minute": 45}
